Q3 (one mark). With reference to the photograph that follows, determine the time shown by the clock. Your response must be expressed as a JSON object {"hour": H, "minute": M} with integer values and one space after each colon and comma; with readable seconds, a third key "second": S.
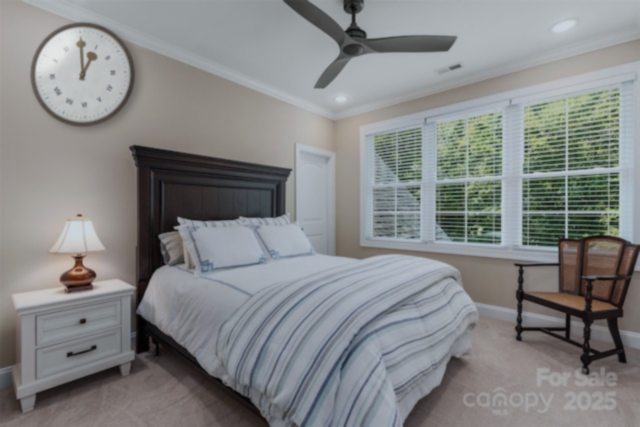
{"hour": 1, "minute": 0}
